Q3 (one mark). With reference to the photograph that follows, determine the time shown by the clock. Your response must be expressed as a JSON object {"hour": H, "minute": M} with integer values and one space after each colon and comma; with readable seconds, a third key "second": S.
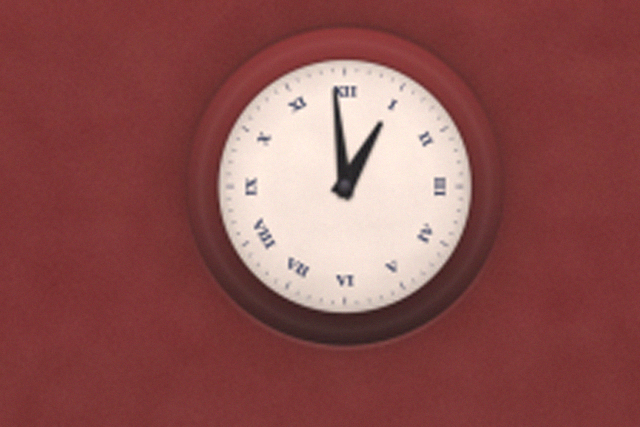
{"hour": 12, "minute": 59}
